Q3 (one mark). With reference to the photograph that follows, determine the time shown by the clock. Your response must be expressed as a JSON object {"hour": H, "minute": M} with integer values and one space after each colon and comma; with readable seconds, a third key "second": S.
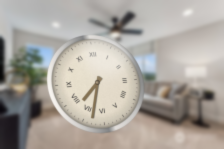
{"hour": 7, "minute": 33}
